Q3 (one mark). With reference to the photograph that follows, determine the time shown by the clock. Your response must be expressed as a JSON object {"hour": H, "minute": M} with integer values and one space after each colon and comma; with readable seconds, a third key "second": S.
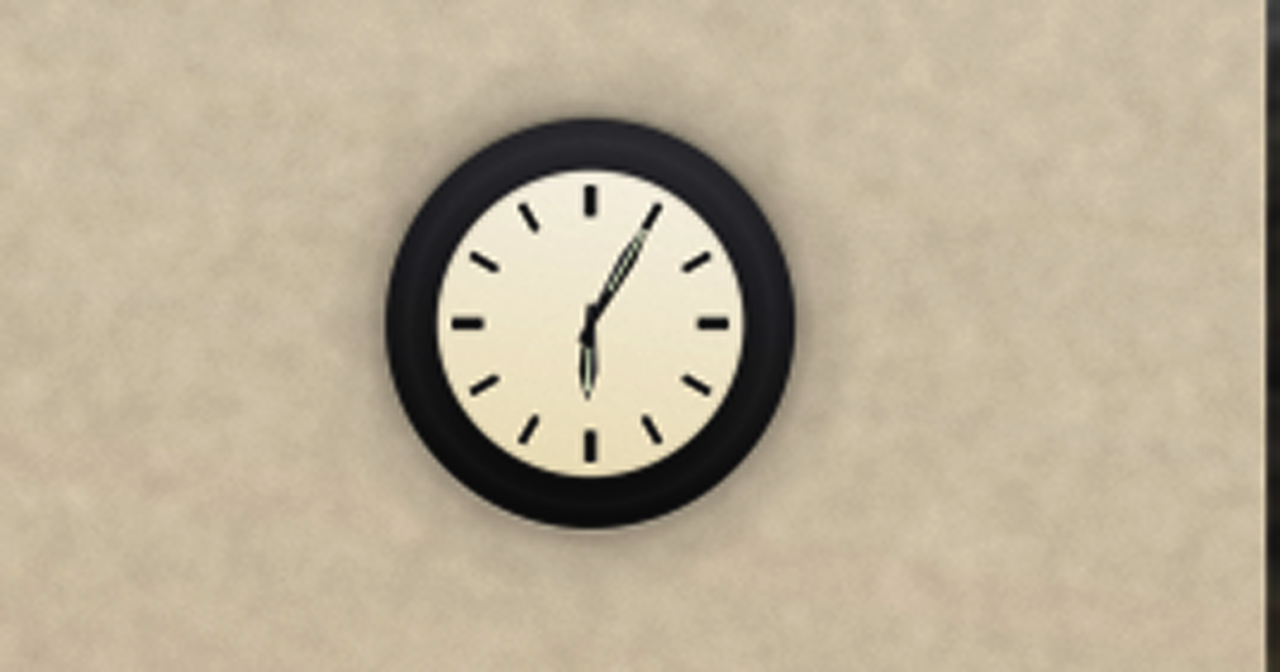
{"hour": 6, "minute": 5}
